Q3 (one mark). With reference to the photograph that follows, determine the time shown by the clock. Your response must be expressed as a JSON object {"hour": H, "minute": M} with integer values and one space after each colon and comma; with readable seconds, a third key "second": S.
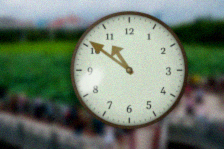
{"hour": 10, "minute": 51}
